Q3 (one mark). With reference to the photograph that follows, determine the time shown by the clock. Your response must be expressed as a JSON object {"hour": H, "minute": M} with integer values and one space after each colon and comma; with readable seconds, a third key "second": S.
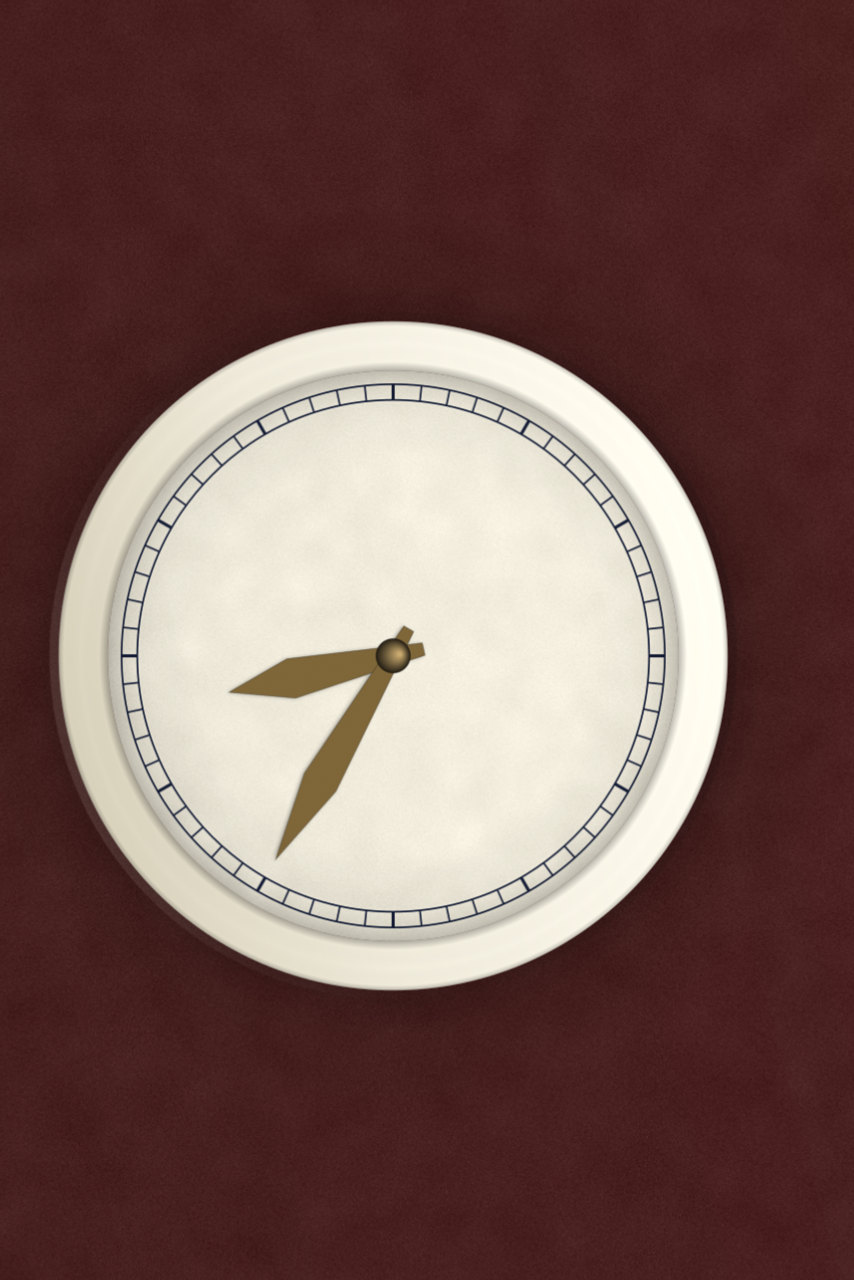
{"hour": 8, "minute": 35}
